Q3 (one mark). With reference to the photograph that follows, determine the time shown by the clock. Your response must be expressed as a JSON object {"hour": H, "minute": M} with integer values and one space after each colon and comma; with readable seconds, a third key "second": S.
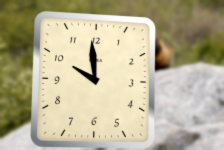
{"hour": 9, "minute": 59}
